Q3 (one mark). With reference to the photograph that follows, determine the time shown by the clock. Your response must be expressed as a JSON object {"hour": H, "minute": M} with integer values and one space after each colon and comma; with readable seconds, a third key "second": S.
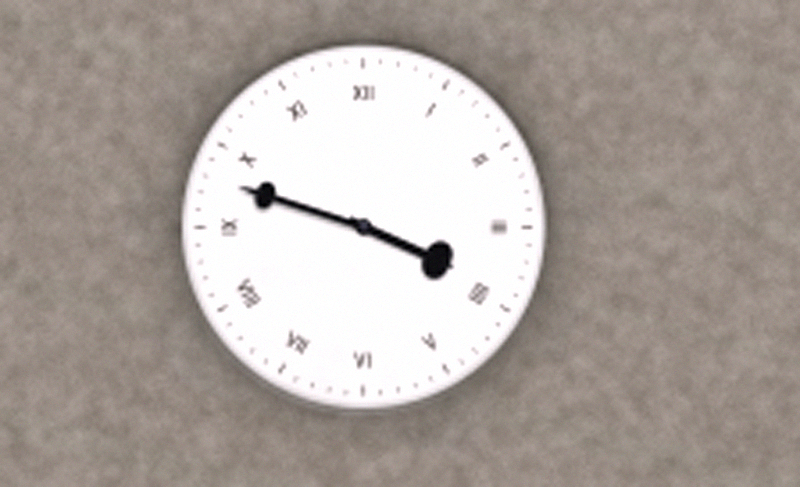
{"hour": 3, "minute": 48}
